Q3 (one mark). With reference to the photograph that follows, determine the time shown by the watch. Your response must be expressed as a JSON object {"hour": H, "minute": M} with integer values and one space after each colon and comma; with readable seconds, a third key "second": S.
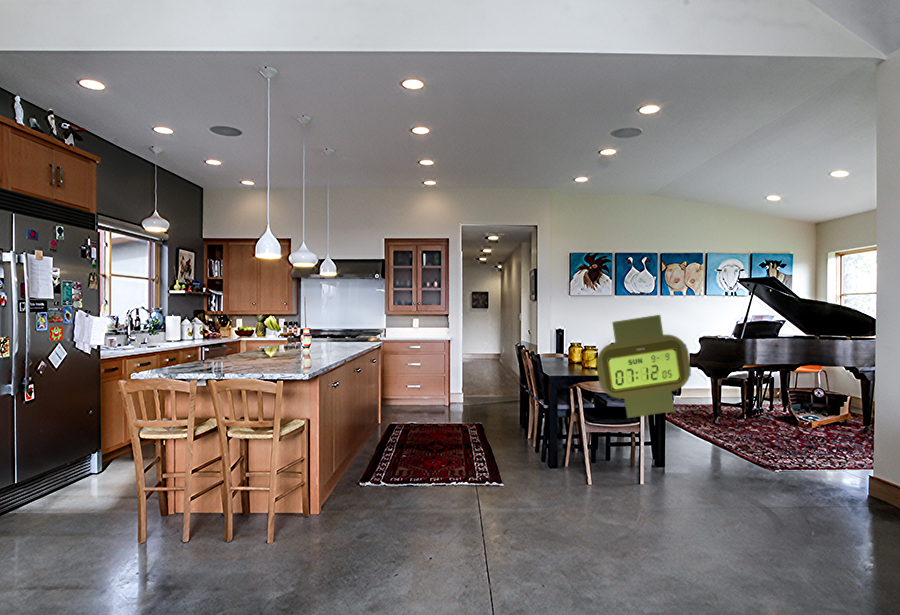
{"hour": 7, "minute": 12}
